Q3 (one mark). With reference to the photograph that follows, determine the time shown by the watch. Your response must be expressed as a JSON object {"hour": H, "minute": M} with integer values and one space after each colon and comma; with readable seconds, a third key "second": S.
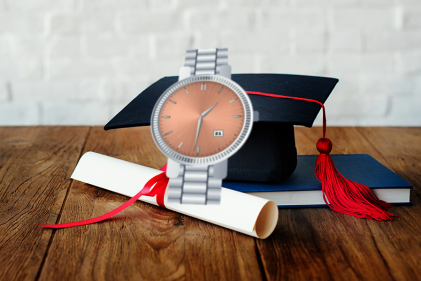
{"hour": 1, "minute": 31}
